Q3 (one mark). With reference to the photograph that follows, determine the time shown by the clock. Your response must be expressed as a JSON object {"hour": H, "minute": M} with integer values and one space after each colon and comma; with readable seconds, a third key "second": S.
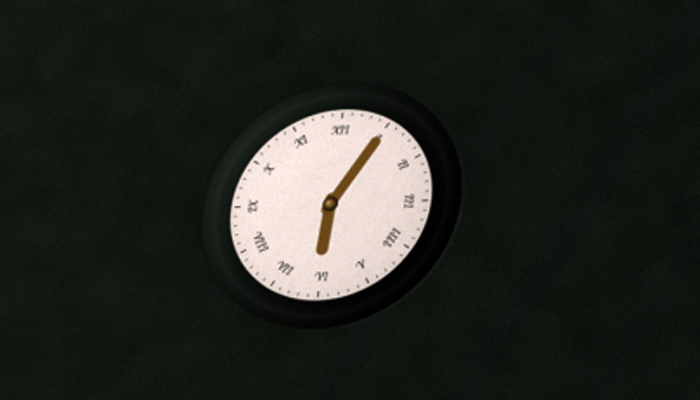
{"hour": 6, "minute": 5}
